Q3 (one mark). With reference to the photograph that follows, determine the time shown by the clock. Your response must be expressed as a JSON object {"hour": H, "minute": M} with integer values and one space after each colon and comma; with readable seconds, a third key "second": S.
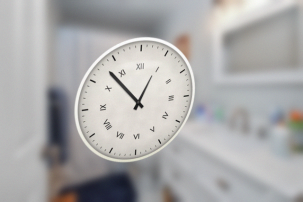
{"hour": 12, "minute": 53}
